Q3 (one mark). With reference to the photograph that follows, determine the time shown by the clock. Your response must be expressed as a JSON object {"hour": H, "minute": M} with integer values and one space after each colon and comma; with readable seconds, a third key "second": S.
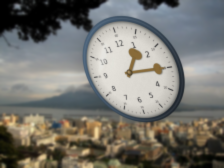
{"hour": 1, "minute": 15}
